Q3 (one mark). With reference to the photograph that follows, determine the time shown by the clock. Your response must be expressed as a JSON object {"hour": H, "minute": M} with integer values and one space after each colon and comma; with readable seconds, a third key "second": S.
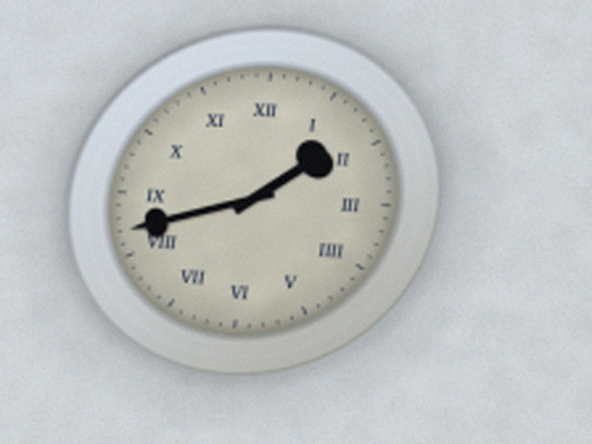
{"hour": 1, "minute": 42}
